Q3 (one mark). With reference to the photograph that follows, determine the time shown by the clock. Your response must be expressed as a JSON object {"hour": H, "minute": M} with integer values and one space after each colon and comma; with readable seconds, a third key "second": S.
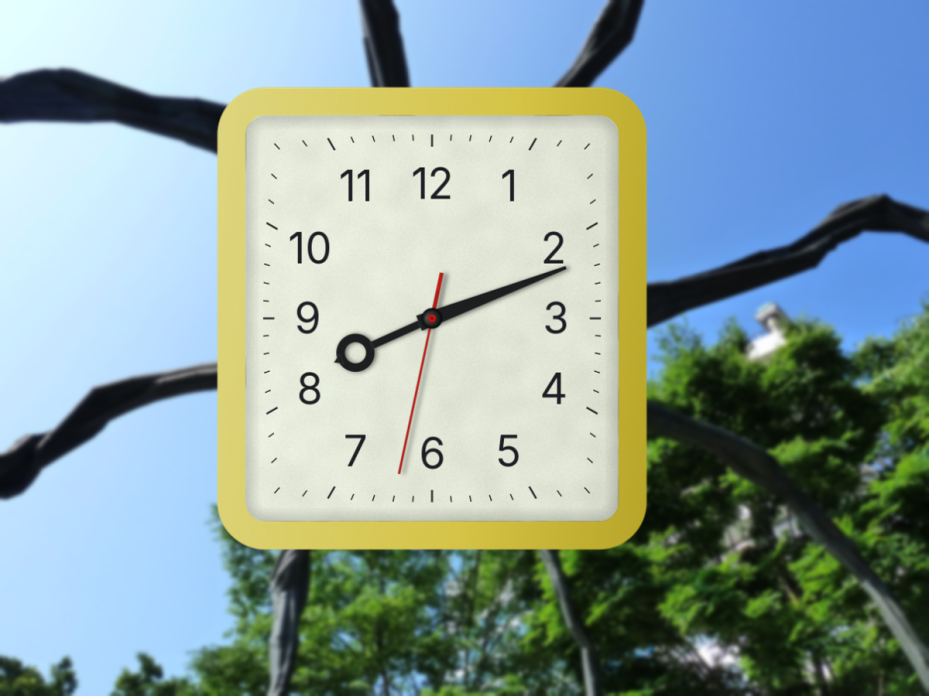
{"hour": 8, "minute": 11, "second": 32}
